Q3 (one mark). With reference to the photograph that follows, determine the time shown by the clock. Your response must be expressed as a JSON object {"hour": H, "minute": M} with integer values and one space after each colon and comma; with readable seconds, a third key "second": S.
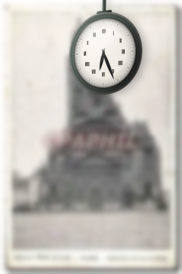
{"hour": 6, "minute": 26}
